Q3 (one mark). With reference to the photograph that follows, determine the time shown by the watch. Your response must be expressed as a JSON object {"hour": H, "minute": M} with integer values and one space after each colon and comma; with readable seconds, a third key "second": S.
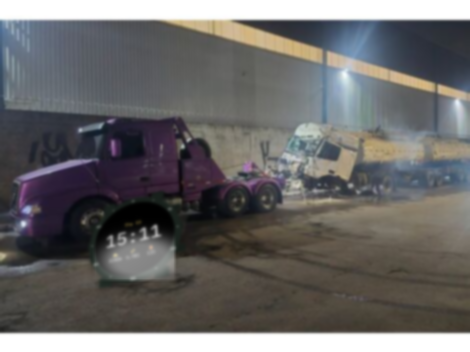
{"hour": 15, "minute": 11}
